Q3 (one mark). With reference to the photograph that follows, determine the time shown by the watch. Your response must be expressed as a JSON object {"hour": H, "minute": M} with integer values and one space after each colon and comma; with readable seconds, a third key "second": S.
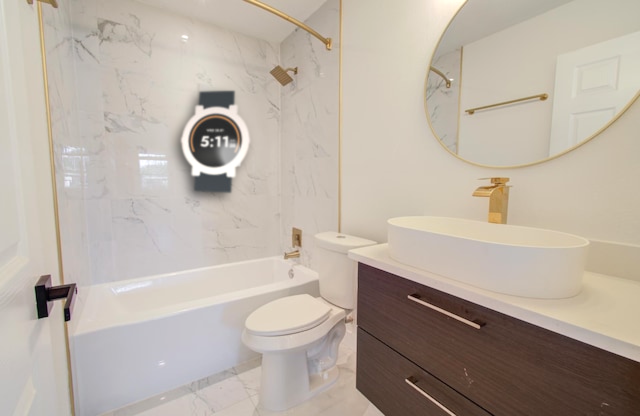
{"hour": 5, "minute": 11}
